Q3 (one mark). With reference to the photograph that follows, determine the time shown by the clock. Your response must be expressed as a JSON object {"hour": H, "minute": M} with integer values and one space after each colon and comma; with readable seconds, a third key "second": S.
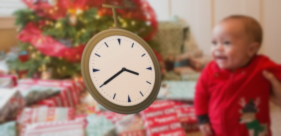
{"hour": 3, "minute": 40}
